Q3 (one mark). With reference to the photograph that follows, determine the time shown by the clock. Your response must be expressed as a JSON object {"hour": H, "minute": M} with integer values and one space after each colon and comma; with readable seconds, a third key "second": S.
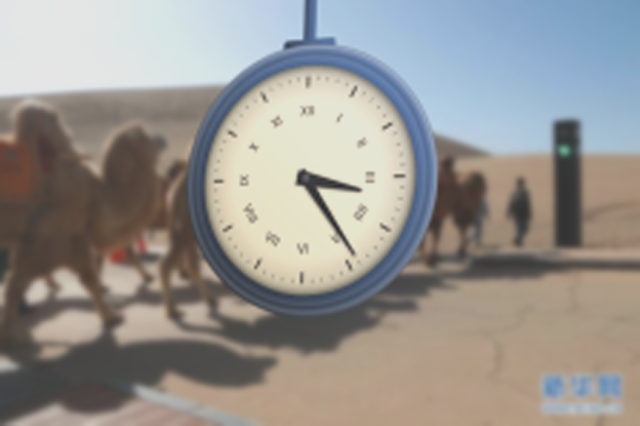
{"hour": 3, "minute": 24}
